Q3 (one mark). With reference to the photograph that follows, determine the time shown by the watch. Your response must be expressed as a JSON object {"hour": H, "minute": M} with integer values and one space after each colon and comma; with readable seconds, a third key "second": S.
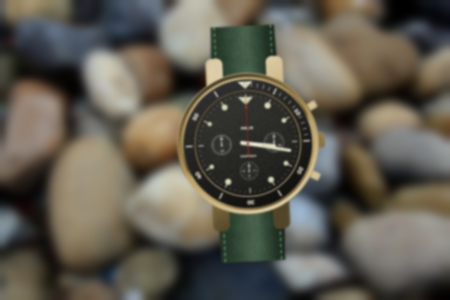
{"hour": 3, "minute": 17}
